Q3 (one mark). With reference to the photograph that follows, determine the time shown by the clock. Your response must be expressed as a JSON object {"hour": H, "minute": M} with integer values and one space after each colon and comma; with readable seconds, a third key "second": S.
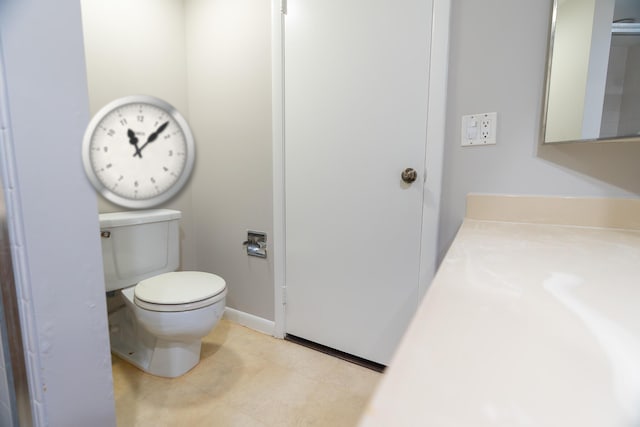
{"hour": 11, "minute": 7}
